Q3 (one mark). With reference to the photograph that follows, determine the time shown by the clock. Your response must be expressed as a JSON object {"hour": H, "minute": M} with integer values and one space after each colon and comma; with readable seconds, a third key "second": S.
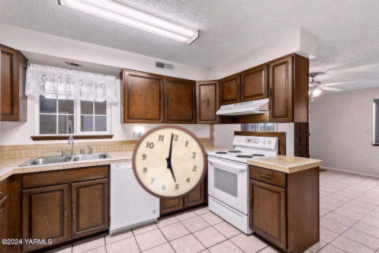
{"hour": 4, "minute": 59}
